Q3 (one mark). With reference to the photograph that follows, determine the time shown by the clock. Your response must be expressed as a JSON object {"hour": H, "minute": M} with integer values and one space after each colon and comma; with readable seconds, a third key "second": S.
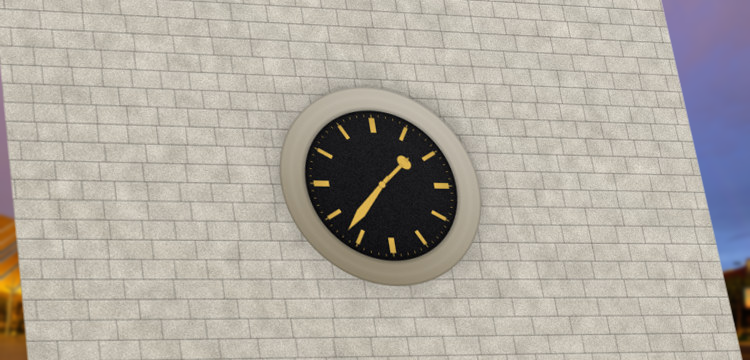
{"hour": 1, "minute": 37}
